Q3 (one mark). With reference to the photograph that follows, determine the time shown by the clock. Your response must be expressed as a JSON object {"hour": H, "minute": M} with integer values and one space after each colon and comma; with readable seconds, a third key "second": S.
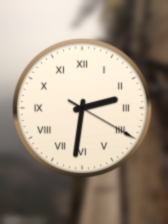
{"hour": 2, "minute": 31, "second": 20}
